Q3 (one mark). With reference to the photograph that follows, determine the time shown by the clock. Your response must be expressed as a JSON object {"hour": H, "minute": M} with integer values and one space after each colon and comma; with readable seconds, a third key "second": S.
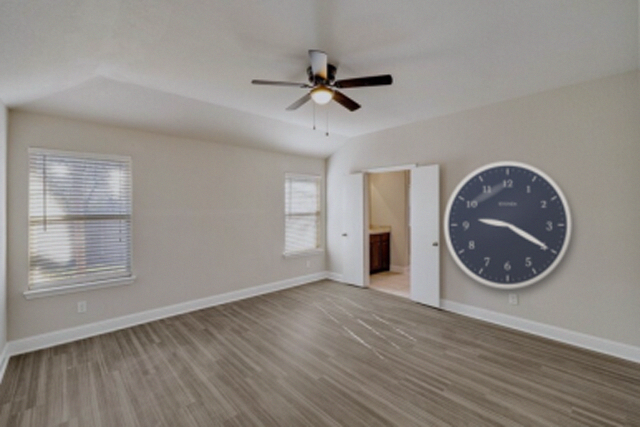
{"hour": 9, "minute": 20}
